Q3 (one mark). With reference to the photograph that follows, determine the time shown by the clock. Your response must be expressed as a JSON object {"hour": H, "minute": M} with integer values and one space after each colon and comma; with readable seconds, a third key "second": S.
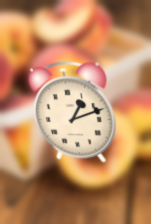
{"hour": 1, "minute": 12}
